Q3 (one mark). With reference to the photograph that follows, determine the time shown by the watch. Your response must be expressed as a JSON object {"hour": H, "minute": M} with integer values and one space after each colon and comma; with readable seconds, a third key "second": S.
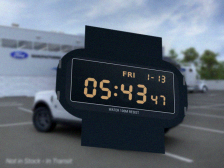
{"hour": 5, "minute": 43, "second": 47}
